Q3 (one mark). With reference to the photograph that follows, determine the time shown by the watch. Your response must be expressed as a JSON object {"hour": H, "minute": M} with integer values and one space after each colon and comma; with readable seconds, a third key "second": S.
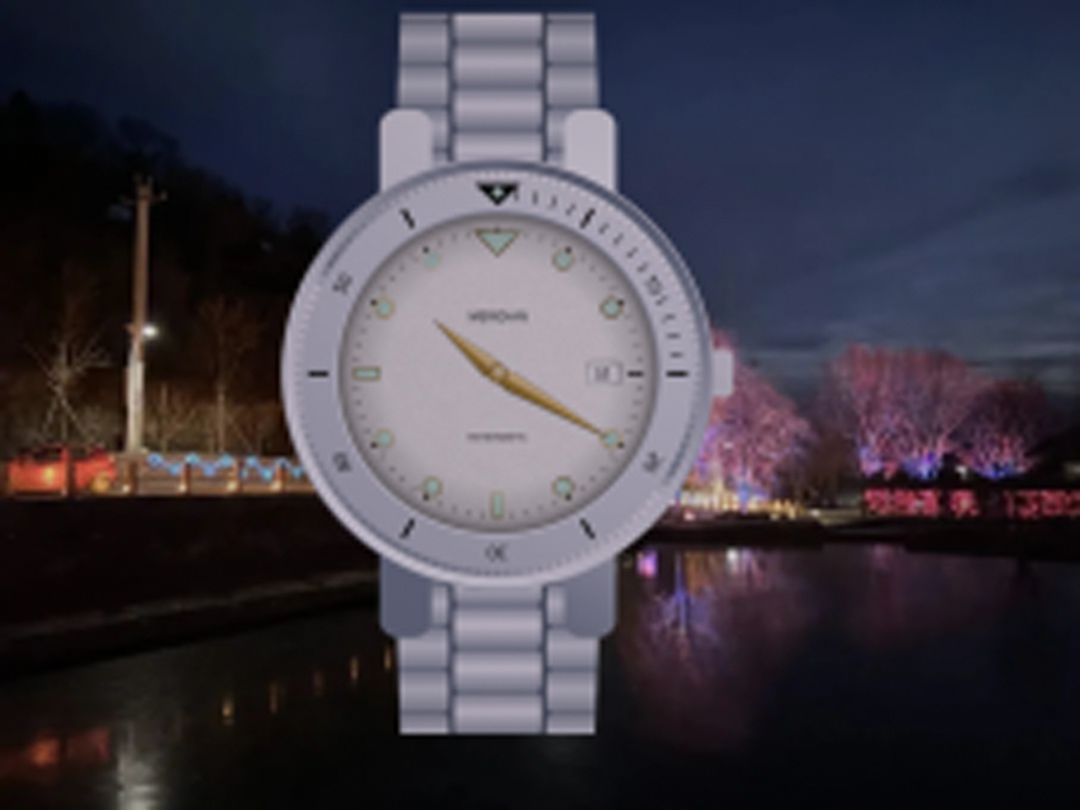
{"hour": 10, "minute": 20}
